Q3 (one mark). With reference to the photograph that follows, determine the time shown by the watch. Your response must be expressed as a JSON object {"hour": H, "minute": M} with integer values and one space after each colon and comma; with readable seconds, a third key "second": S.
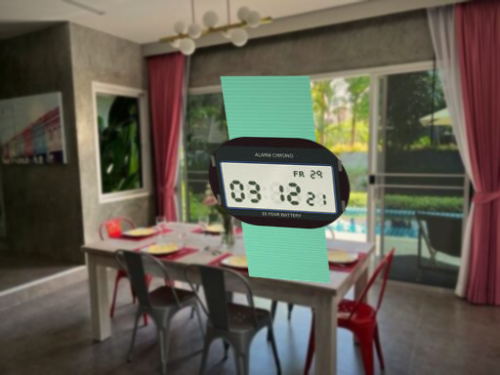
{"hour": 3, "minute": 12, "second": 21}
